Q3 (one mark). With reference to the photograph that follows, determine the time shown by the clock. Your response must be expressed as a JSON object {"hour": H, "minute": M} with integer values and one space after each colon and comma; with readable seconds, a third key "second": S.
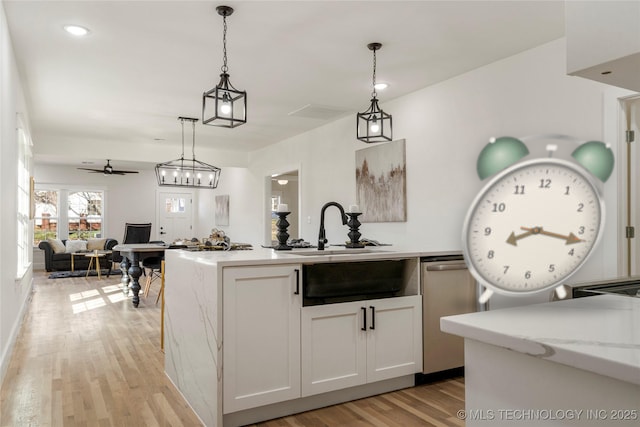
{"hour": 8, "minute": 17, "second": 17}
